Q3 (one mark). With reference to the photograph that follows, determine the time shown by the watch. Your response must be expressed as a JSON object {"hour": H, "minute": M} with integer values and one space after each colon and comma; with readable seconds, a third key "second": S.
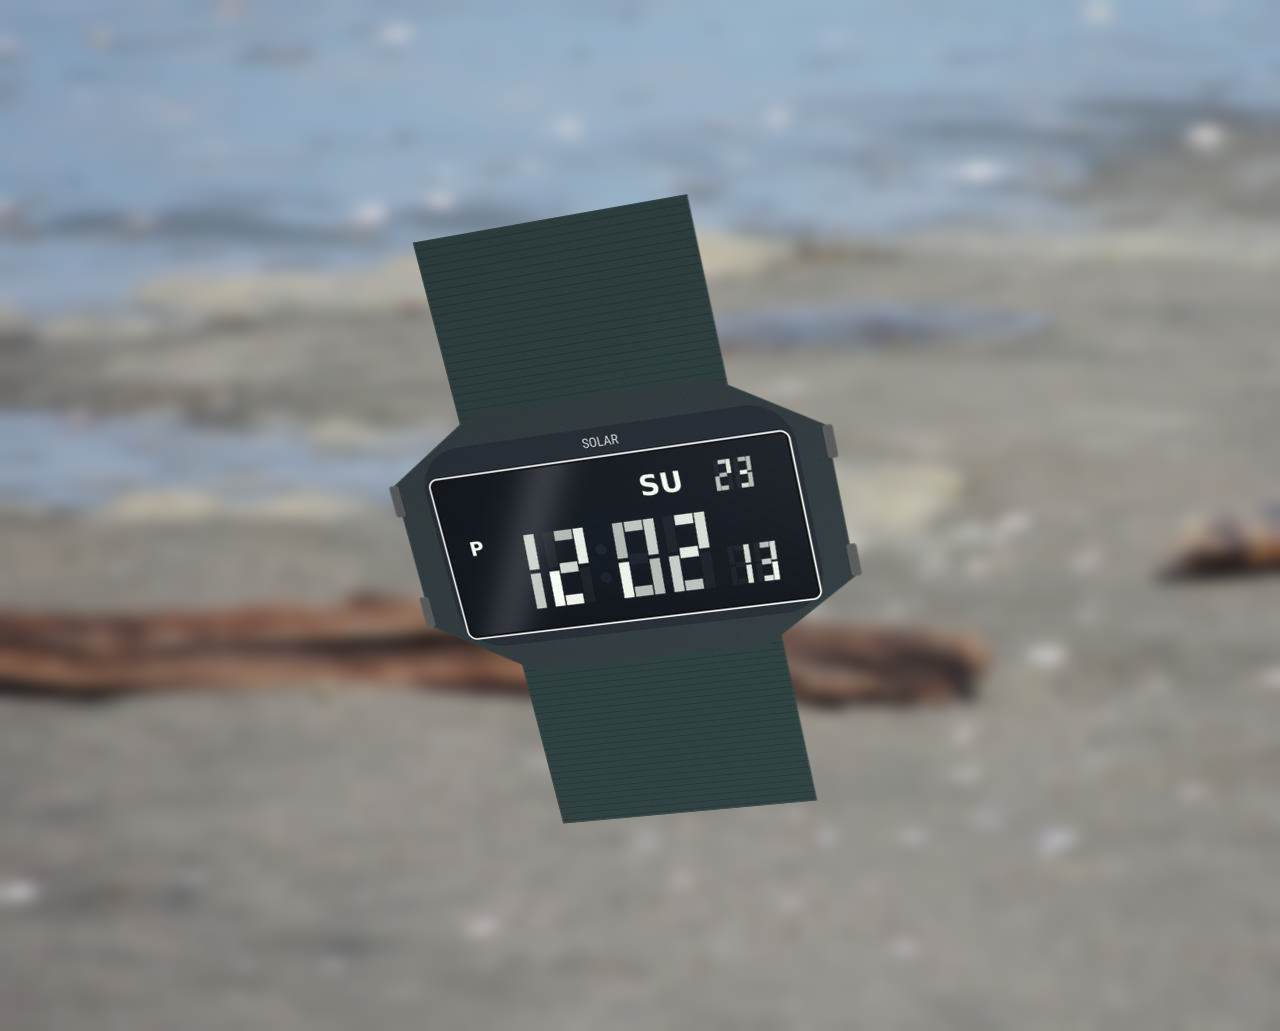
{"hour": 12, "minute": 2, "second": 13}
